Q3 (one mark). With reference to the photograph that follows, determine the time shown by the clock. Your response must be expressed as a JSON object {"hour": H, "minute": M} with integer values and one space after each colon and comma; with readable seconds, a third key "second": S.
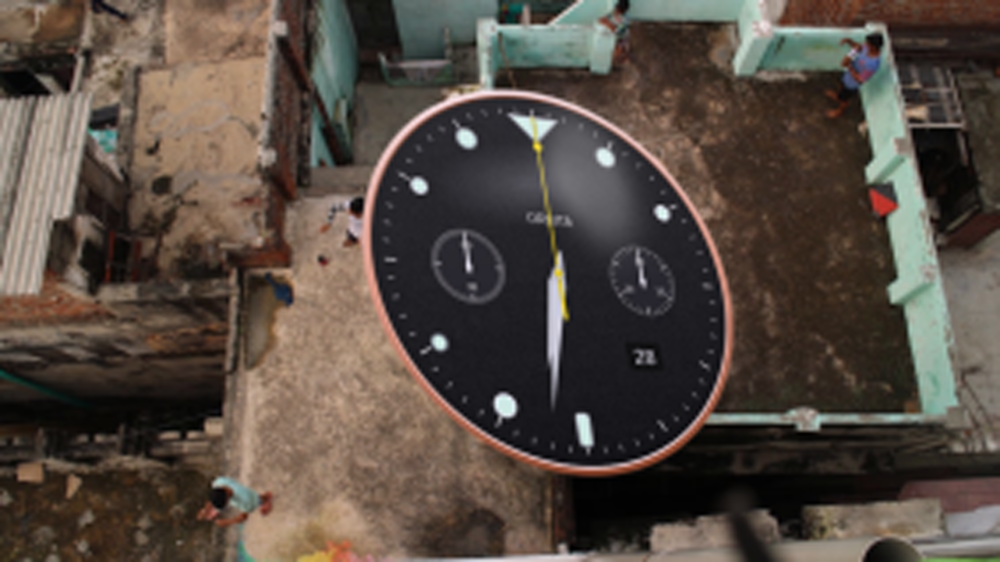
{"hour": 6, "minute": 32}
